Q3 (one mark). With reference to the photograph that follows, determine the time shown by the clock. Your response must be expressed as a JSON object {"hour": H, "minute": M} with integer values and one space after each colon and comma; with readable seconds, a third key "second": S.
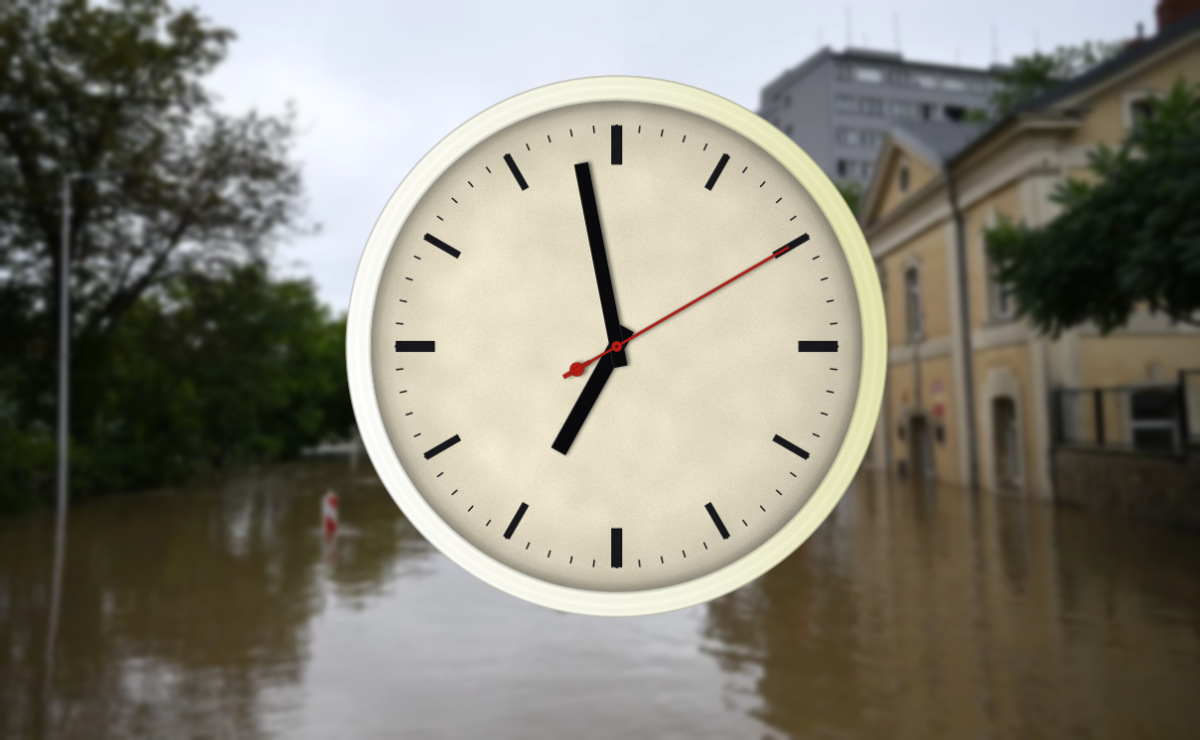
{"hour": 6, "minute": 58, "second": 10}
